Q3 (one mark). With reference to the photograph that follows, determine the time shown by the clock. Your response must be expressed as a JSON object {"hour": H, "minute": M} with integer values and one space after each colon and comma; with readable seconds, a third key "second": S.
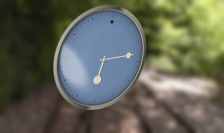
{"hour": 6, "minute": 13}
